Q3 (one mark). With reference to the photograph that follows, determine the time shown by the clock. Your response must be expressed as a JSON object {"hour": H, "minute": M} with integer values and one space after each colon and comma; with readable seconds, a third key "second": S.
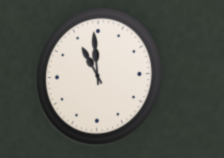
{"hour": 10, "minute": 59}
